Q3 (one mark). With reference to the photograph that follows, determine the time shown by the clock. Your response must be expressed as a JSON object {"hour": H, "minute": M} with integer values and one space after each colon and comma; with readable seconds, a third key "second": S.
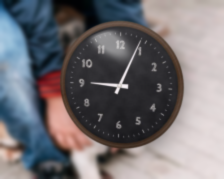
{"hour": 9, "minute": 4}
